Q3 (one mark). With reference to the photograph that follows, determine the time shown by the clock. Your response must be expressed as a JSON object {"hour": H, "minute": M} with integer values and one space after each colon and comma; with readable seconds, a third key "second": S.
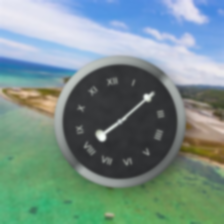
{"hour": 8, "minute": 10}
